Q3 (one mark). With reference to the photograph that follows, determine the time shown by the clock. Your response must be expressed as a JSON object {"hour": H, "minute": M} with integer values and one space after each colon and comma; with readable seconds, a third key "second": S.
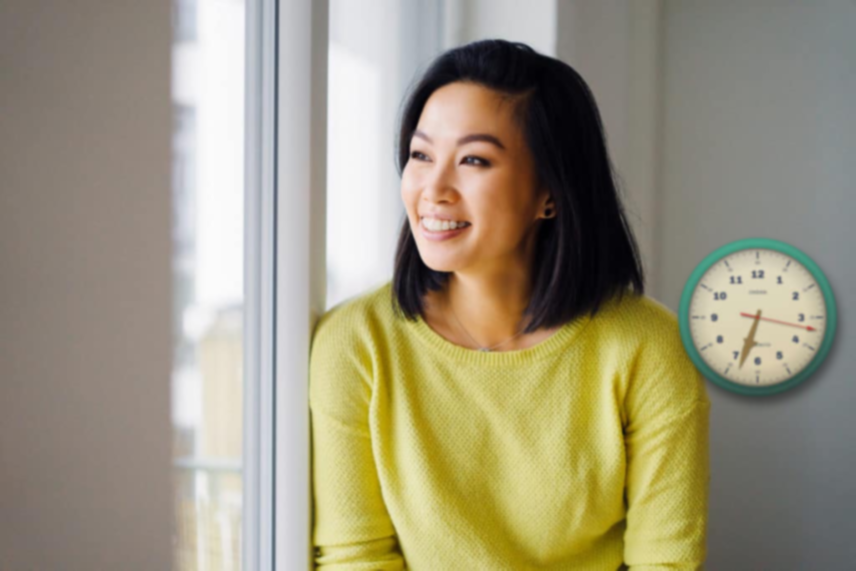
{"hour": 6, "minute": 33, "second": 17}
